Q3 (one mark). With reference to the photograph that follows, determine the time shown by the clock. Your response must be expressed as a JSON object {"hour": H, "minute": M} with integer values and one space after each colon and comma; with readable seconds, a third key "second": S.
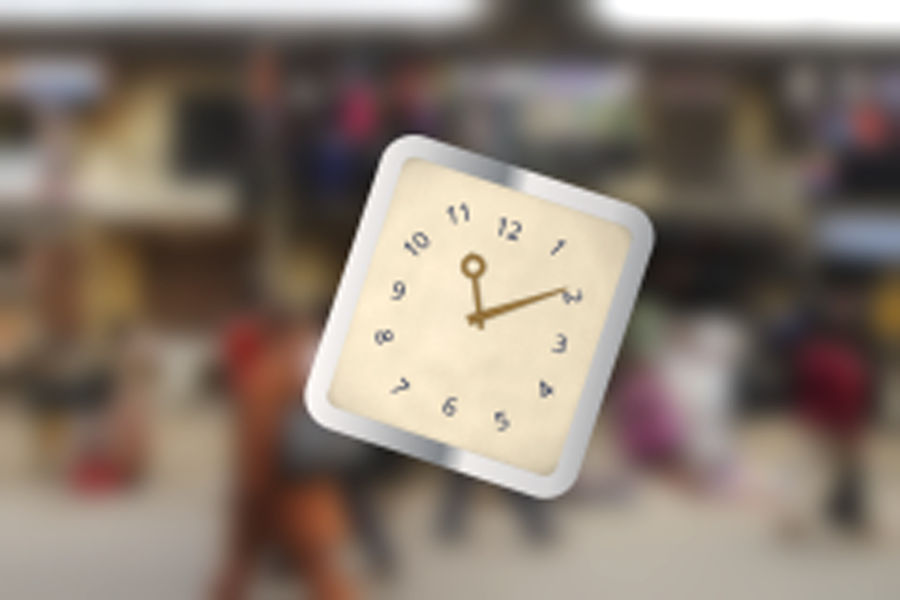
{"hour": 11, "minute": 9}
